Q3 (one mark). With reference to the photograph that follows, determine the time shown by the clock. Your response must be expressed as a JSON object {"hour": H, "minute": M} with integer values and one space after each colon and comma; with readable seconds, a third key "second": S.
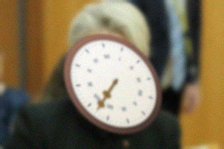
{"hour": 7, "minute": 38}
